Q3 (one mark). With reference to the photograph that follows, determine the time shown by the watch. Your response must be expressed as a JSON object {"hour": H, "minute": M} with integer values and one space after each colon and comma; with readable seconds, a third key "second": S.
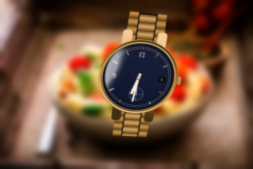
{"hour": 6, "minute": 31}
